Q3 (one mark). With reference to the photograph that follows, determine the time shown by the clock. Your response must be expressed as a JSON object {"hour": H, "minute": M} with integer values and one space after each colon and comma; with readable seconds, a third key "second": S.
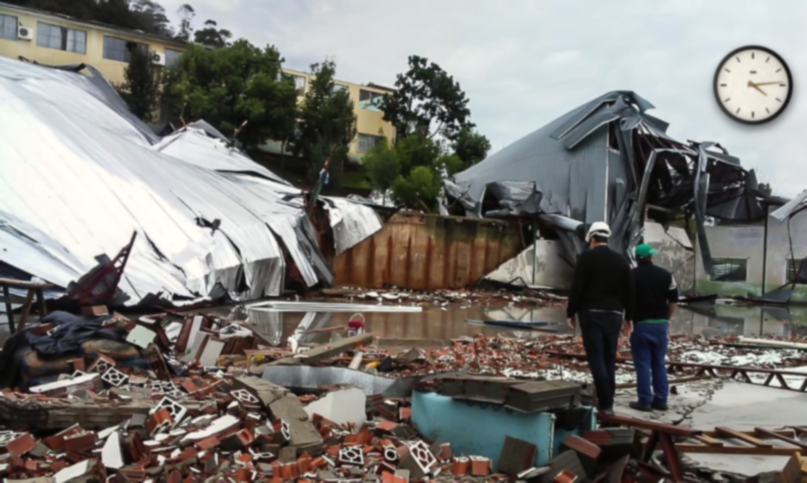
{"hour": 4, "minute": 14}
